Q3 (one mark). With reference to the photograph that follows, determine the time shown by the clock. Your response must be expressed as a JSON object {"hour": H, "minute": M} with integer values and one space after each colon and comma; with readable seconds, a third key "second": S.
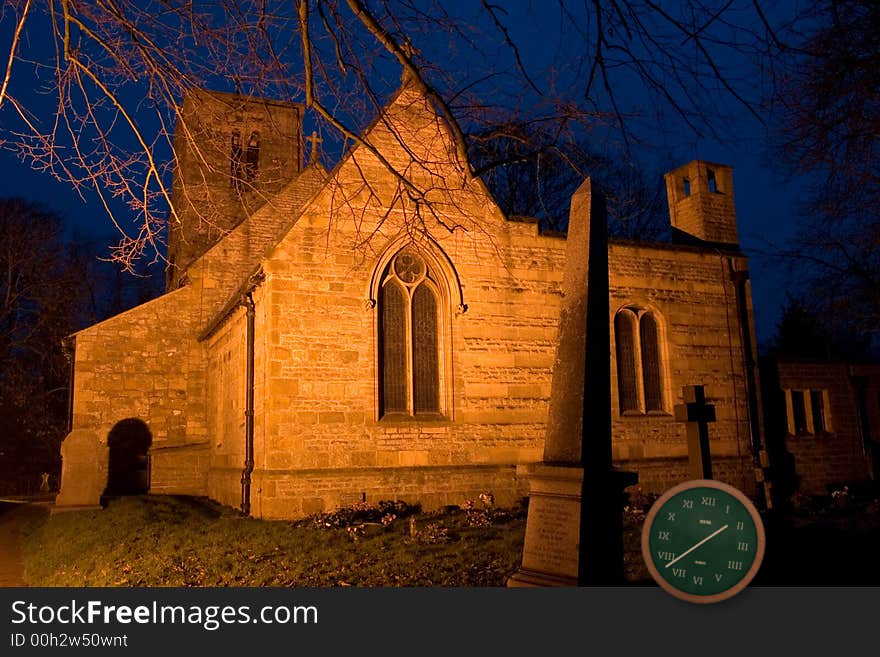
{"hour": 1, "minute": 38}
